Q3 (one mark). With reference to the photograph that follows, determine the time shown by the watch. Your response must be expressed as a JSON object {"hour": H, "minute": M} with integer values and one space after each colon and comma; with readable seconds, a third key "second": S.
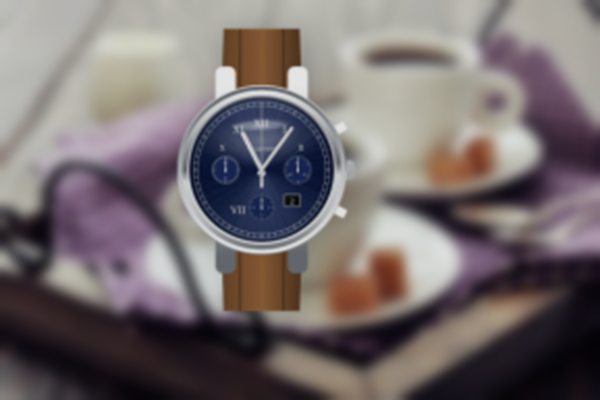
{"hour": 11, "minute": 6}
